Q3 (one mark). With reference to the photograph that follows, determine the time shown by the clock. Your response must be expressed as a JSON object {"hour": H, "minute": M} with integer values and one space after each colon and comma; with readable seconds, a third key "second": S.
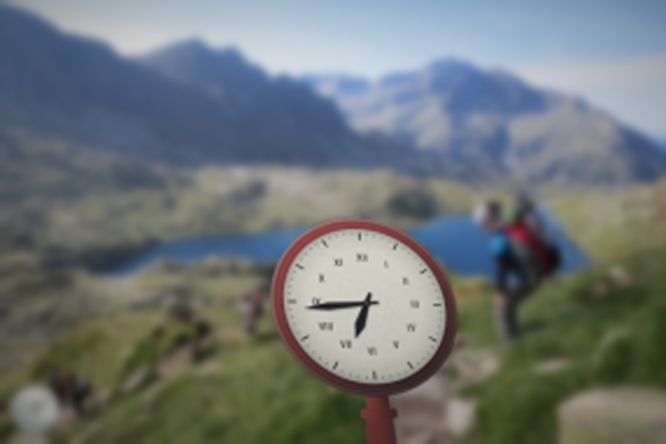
{"hour": 6, "minute": 44}
